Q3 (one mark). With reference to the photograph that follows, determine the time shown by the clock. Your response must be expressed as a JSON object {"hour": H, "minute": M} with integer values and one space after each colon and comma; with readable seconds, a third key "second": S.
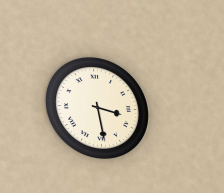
{"hour": 3, "minute": 29}
